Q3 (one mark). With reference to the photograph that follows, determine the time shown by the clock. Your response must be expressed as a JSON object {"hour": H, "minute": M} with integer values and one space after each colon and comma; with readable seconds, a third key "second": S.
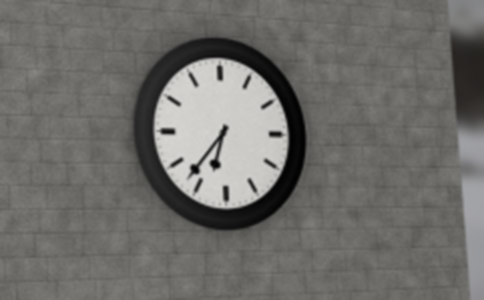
{"hour": 6, "minute": 37}
